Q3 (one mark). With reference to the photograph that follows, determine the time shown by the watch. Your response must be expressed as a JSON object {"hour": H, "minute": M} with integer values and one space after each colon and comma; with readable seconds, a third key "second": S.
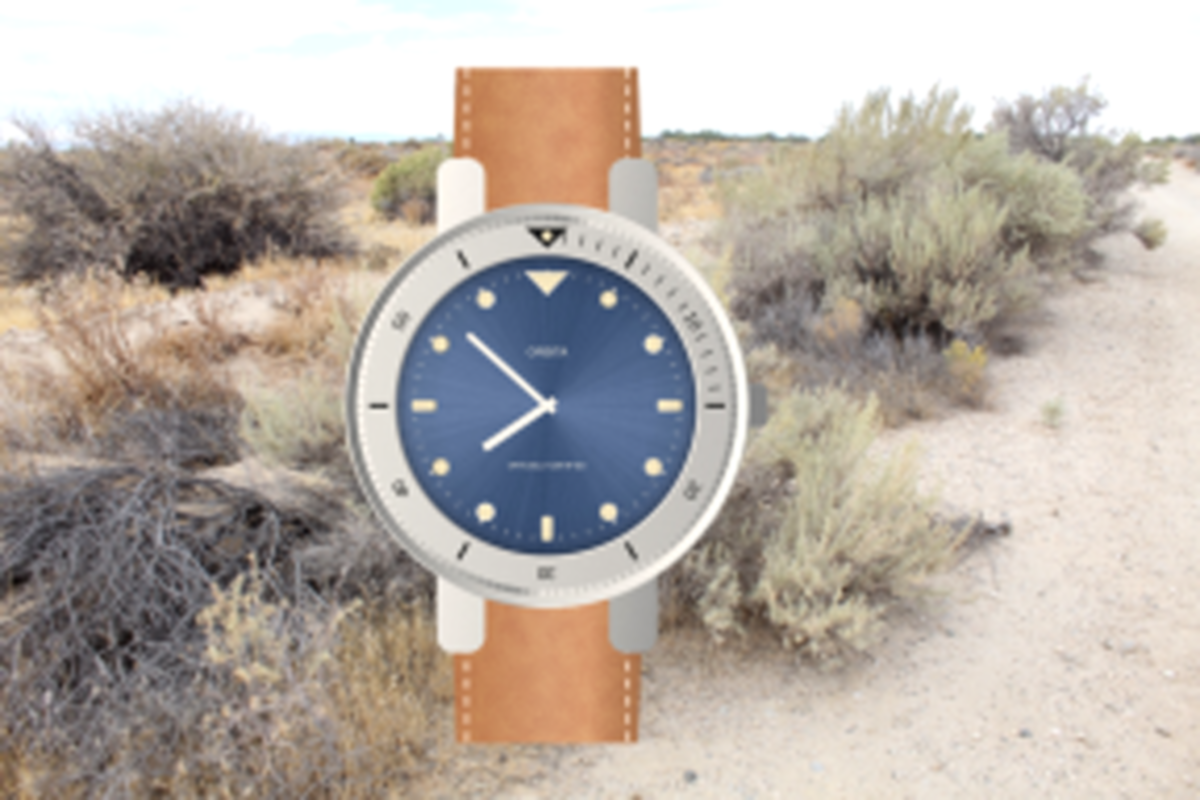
{"hour": 7, "minute": 52}
